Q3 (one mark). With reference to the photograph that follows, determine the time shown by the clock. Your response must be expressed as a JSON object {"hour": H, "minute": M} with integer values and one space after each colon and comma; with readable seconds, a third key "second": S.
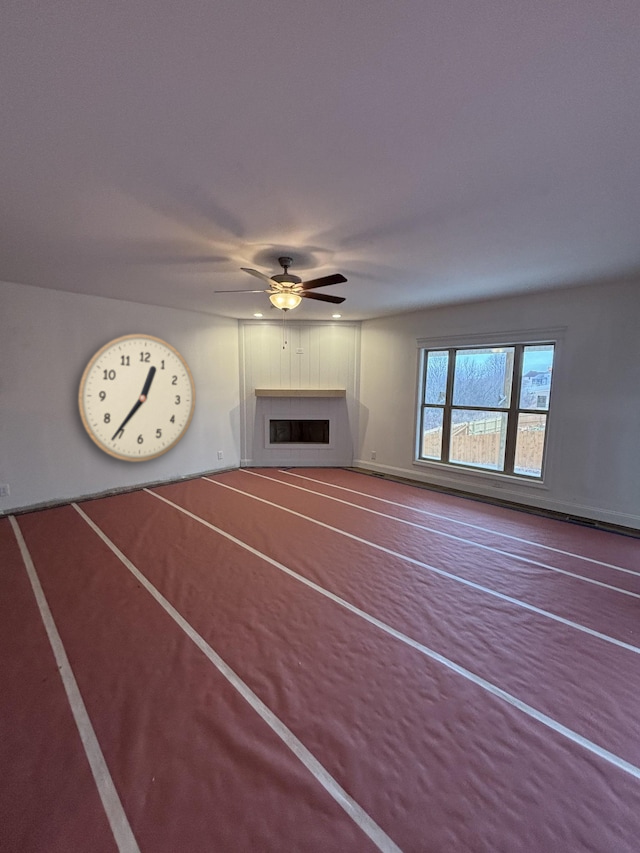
{"hour": 12, "minute": 36}
